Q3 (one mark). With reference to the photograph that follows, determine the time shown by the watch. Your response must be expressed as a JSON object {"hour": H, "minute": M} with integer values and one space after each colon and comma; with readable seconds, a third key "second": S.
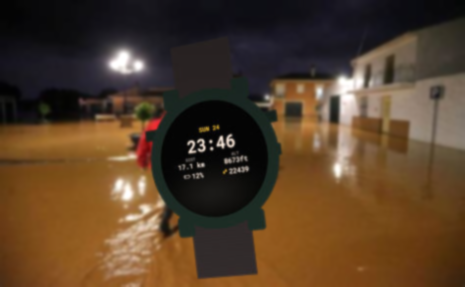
{"hour": 23, "minute": 46}
